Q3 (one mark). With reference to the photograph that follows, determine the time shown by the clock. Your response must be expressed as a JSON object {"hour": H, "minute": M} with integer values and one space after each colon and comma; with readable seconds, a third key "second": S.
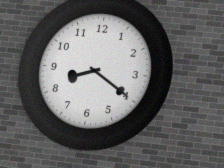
{"hour": 8, "minute": 20}
